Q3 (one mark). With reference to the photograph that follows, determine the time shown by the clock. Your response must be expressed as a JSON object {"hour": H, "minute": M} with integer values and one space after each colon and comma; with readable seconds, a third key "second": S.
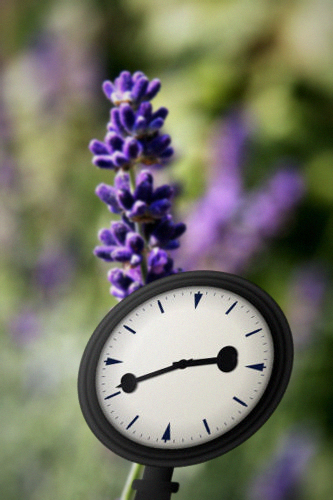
{"hour": 2, "minute": 41}
